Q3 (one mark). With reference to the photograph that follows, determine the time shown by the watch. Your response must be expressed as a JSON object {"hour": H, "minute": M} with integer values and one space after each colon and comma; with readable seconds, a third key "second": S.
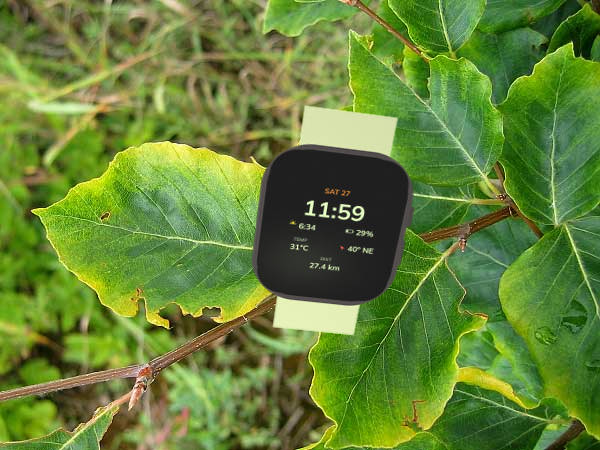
{"hour": 11, "minute": 59}
